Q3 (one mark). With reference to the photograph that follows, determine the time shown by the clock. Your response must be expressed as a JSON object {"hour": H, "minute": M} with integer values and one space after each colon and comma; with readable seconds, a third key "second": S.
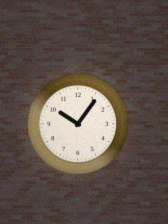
{"hour": 10, "minute": 6}
